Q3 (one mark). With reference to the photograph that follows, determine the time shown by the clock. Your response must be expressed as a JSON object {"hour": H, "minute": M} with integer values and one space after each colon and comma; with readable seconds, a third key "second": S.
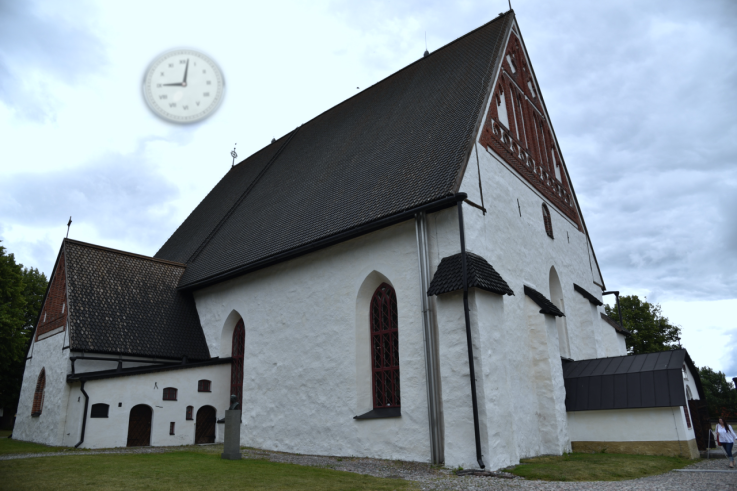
{"hour": 9, "minute": 2}
